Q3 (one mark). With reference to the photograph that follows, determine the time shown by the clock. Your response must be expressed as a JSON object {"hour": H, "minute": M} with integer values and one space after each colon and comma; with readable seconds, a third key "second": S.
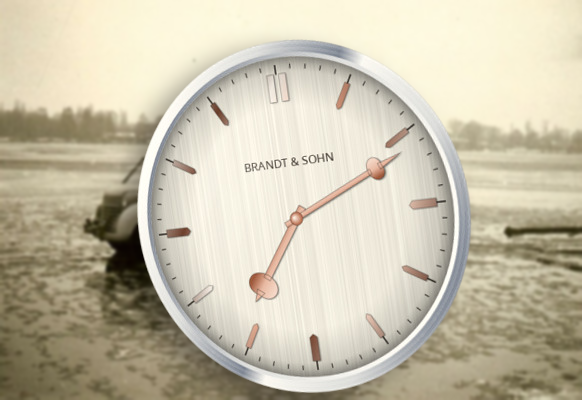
{"hour": 7, "minute": 11}
